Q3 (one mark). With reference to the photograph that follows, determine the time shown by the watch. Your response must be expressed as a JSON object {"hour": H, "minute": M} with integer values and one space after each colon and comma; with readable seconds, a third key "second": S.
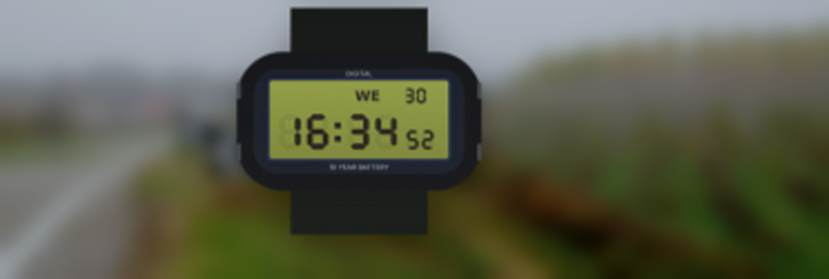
{"hour": 16, "minute": 34, "second": 52}
